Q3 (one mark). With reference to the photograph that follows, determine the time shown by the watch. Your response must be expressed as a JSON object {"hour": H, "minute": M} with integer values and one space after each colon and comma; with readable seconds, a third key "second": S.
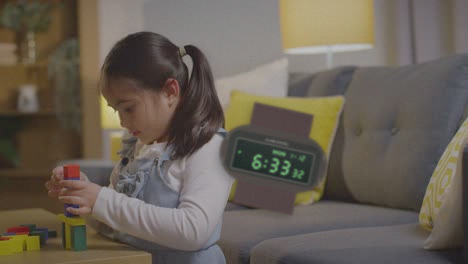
{"hour": 6, "minute": 33}
